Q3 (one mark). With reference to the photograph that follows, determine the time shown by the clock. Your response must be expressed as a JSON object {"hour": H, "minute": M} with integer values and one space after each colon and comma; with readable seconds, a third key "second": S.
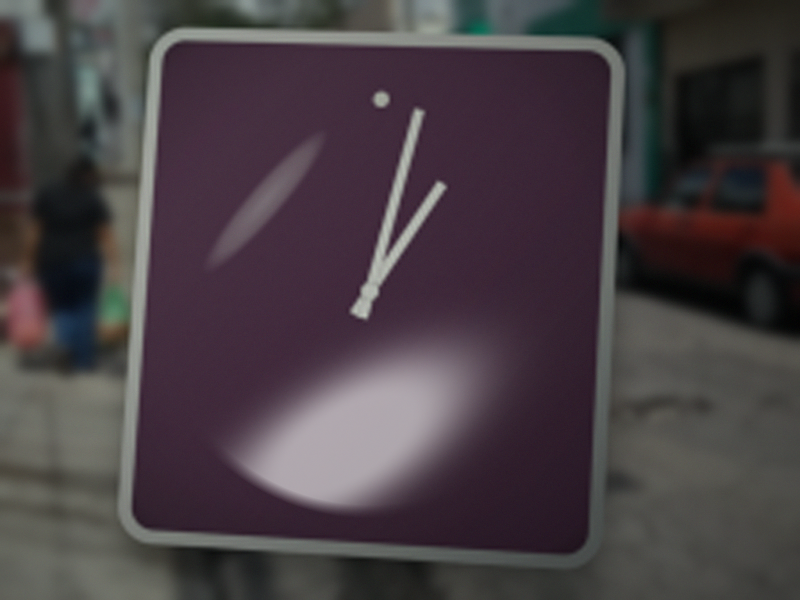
{"hour": 1, "minute": 2}
